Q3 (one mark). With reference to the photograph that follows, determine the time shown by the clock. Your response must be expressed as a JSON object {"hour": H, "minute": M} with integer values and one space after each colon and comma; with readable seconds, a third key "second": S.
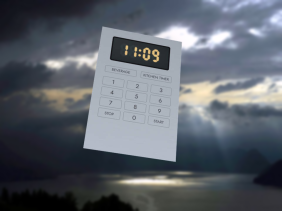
{"hour": 11, "minute": 9}
